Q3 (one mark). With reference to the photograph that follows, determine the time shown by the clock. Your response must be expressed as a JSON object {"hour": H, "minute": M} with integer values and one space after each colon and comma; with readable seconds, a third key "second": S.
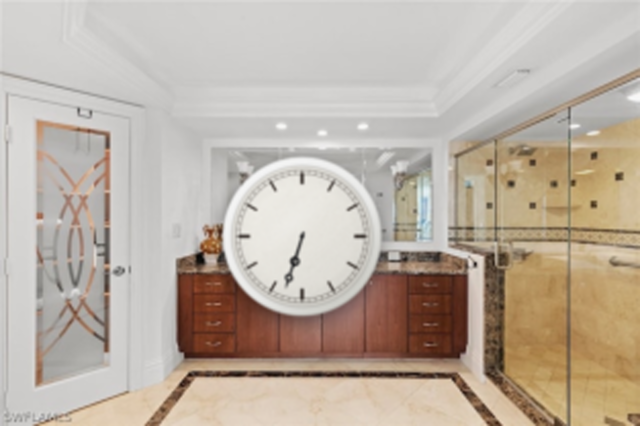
{"hour": 6, "minute": 33}
